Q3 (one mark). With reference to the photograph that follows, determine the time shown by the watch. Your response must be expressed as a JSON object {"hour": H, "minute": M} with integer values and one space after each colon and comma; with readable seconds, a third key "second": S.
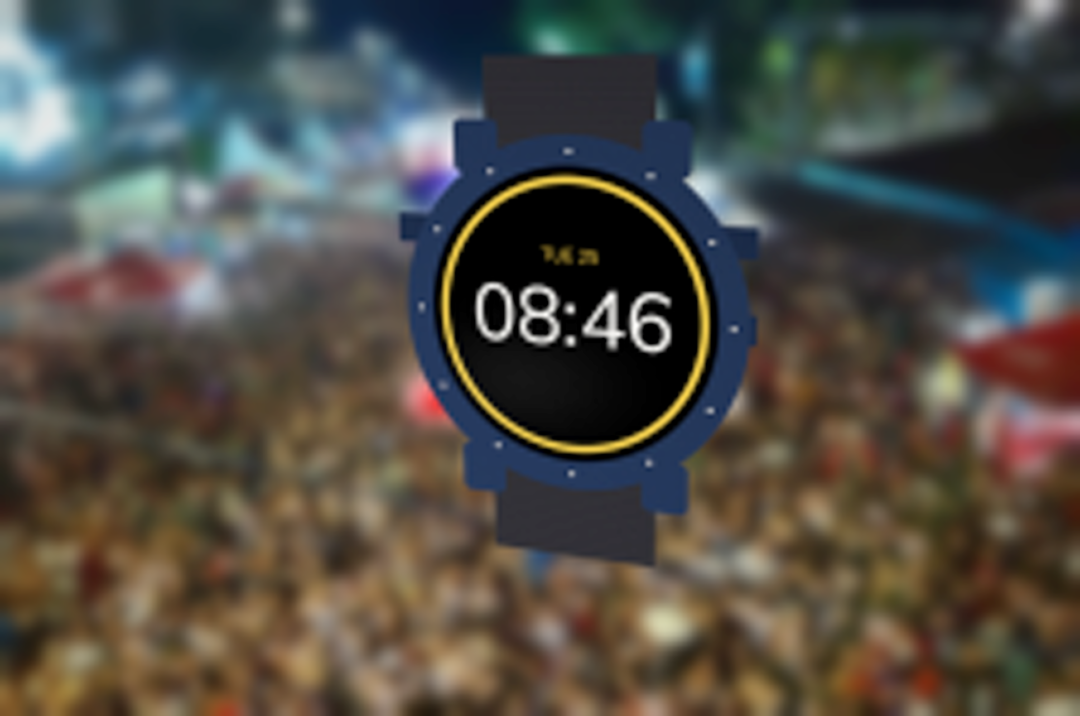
{"hour": 8, "minute": 46}
